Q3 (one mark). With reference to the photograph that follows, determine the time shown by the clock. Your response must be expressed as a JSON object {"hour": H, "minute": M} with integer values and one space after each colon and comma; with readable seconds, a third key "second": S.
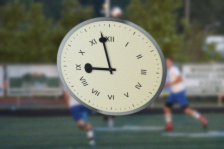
{"hour": 8, "minute": 58}
